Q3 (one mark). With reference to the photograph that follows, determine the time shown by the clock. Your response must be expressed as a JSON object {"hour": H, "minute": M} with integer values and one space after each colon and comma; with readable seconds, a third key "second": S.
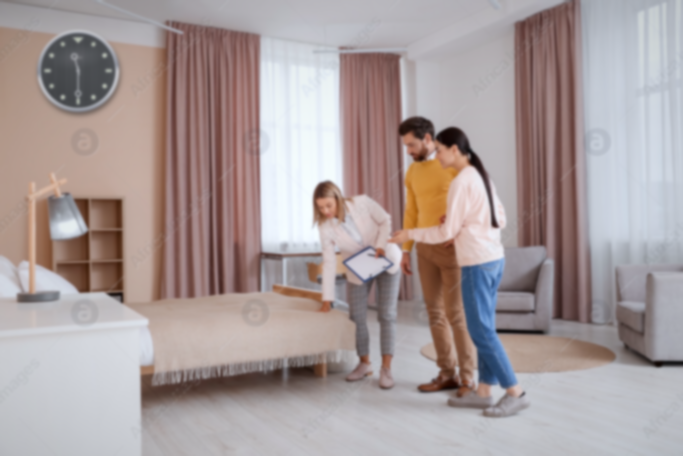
{"hour": 11, "minute": 30}
